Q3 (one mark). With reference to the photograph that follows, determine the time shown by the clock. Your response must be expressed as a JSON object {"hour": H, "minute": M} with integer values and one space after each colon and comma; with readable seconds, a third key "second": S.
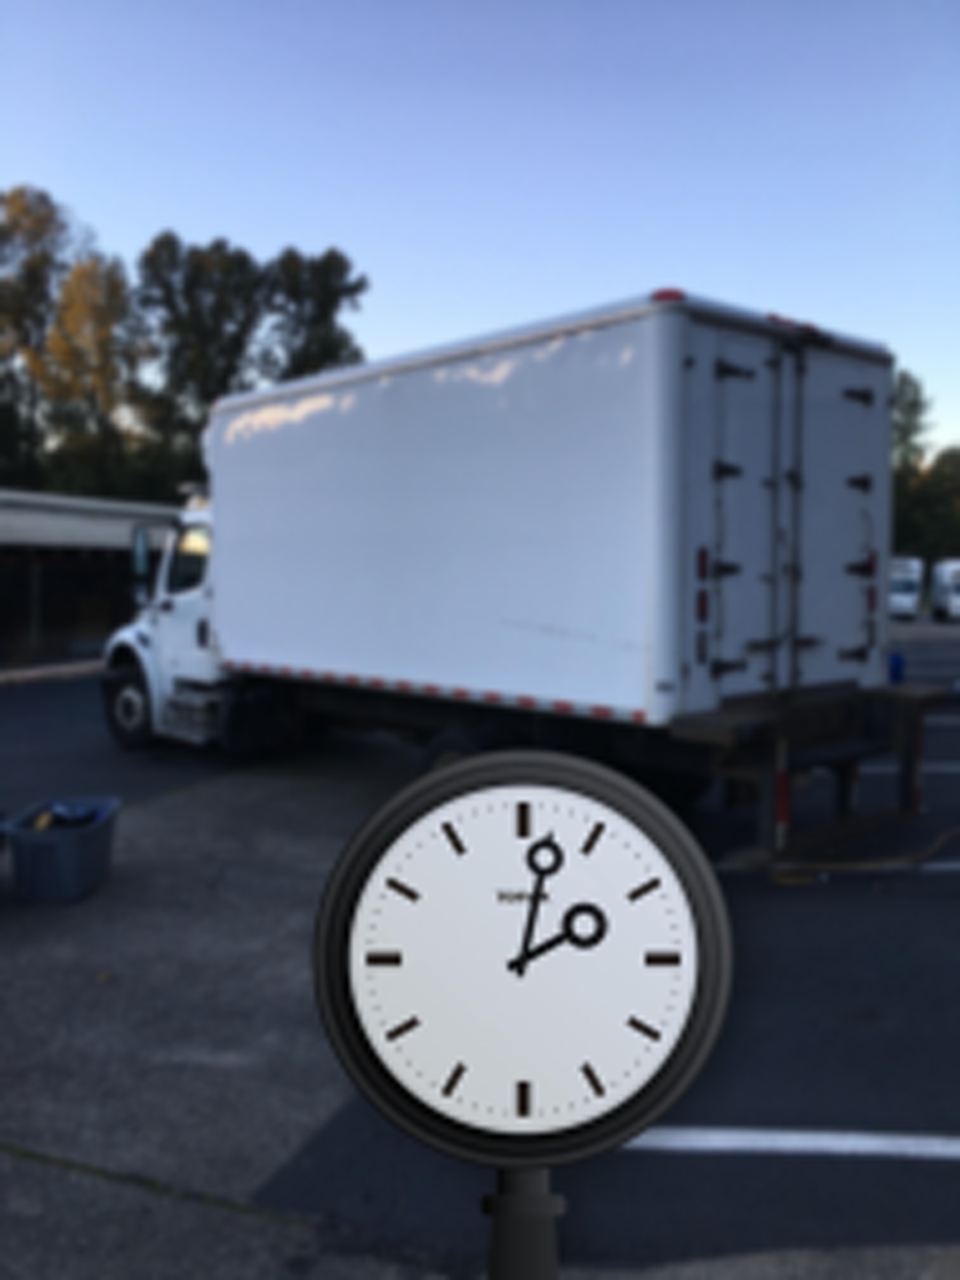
{"hour": 2, "minute": 2}
